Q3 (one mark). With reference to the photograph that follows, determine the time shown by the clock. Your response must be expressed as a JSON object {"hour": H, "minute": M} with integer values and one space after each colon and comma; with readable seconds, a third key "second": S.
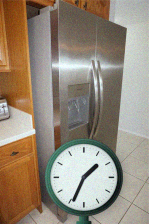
{"hour": 1, "minute": 34}
